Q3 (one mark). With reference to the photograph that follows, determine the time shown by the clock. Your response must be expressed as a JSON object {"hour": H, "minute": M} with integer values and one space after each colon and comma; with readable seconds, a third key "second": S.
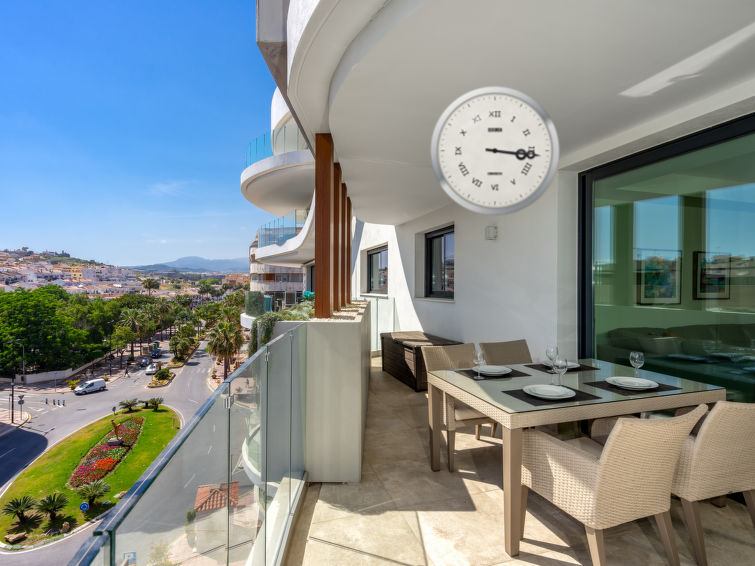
{"hour": 3, "minute": 16}
